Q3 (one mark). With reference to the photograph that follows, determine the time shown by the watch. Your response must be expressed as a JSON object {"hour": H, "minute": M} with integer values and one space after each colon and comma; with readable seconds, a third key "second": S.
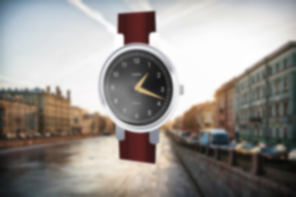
{"hour": 1, "minute": 18}
